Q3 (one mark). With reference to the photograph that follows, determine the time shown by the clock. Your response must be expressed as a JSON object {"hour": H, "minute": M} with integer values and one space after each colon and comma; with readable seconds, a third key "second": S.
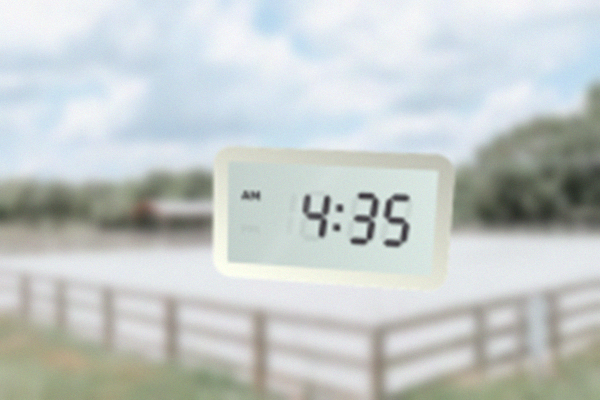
{"hour": 4, "minute": 35}
